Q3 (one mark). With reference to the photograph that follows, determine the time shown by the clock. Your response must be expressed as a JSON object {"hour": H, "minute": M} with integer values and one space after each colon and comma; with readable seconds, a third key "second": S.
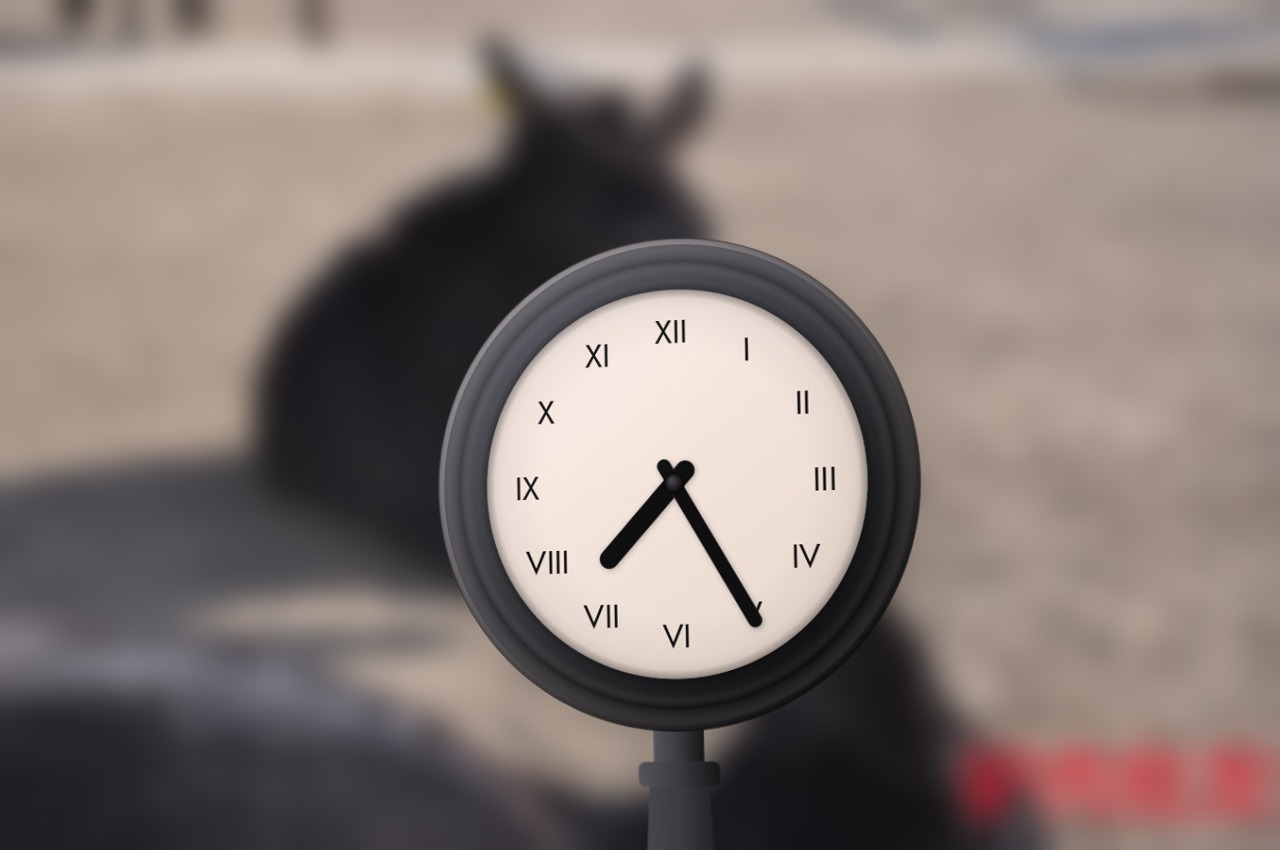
{"hour": 7, "minute": 25}
